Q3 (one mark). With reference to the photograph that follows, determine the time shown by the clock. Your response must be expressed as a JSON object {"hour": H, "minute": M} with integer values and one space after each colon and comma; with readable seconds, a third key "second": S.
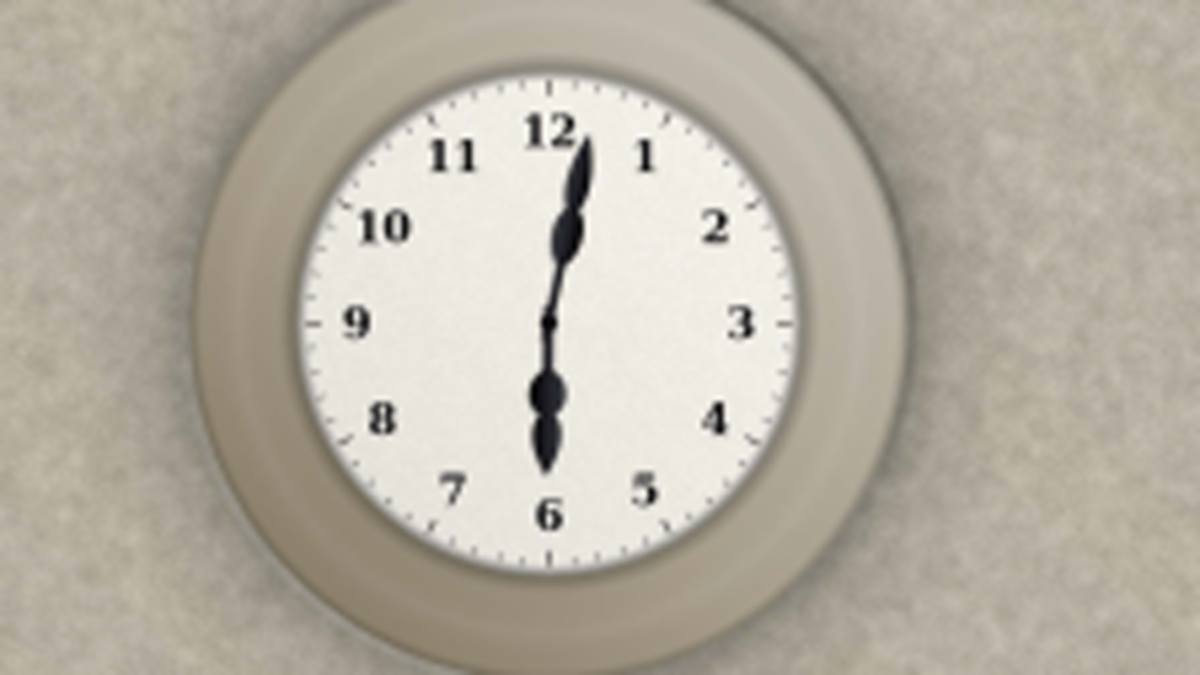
{"hour": 6, "minute": 2}
